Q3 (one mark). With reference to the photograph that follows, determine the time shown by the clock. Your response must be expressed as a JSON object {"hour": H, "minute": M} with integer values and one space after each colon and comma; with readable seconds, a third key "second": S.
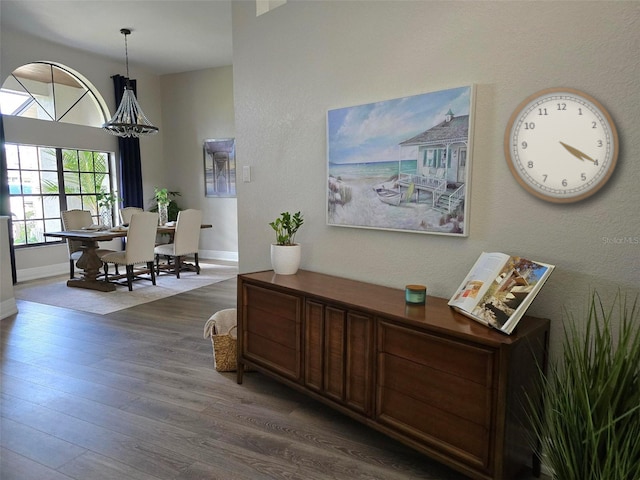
{"hour": 4, "minute": 20}
